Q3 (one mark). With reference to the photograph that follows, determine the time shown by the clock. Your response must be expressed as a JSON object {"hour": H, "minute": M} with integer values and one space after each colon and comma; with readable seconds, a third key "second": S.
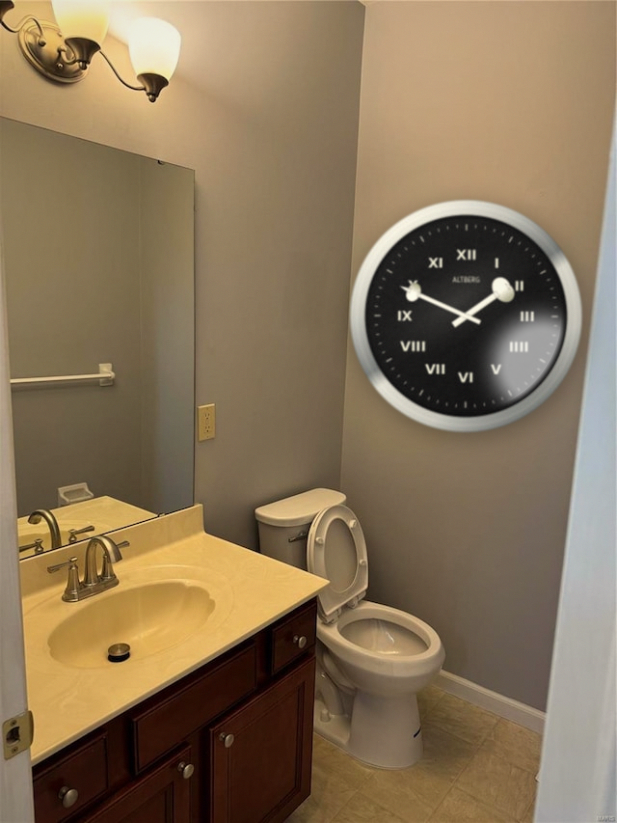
{"hour": 1, "minute": 49}
